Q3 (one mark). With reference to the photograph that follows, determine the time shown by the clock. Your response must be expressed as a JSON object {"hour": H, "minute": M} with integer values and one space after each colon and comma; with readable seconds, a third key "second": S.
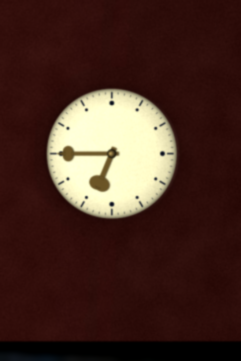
{"hour": 6, "minute": 45}
